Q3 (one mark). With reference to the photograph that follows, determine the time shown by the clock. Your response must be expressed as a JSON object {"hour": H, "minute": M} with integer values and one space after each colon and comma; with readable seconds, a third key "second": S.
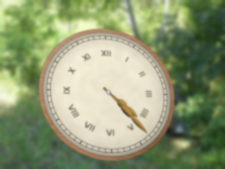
{"hour": 4, "minute": 23}
